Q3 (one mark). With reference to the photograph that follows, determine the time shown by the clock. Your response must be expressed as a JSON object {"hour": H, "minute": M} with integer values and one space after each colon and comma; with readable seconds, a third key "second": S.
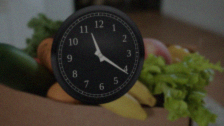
{"hour": 11, "minute": 21}
